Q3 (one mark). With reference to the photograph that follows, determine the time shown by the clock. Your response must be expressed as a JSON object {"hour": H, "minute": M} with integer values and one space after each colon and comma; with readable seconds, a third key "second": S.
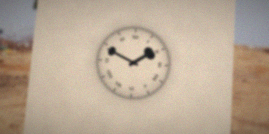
{"hour": 1, "minute": 49}
